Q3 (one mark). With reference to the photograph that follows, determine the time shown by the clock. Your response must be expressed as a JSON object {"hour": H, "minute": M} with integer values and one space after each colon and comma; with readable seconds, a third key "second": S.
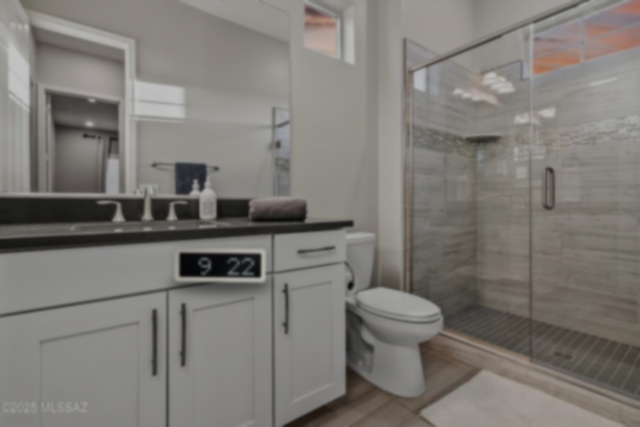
{"hour": 9, "minute": 22}
